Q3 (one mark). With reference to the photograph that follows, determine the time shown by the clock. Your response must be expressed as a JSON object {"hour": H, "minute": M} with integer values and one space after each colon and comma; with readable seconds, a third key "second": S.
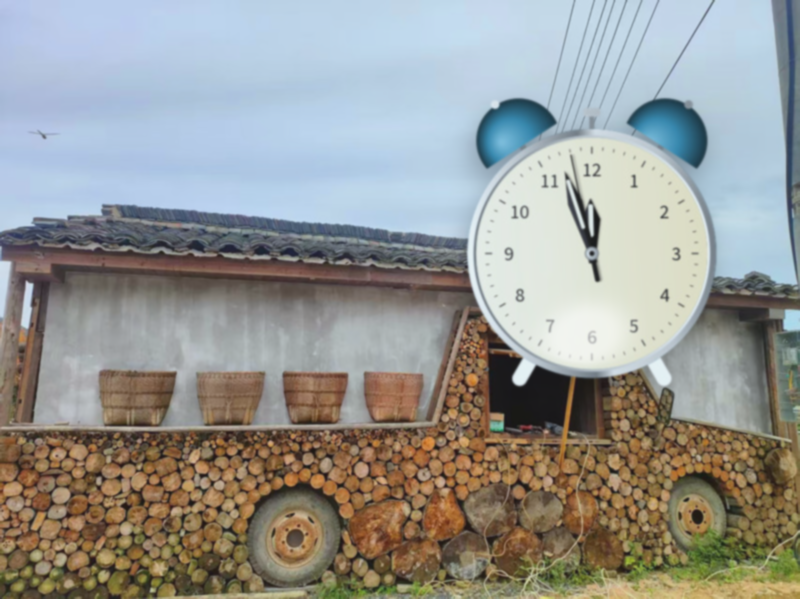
{"hour": 11, "minute": 56, "second": 58}
